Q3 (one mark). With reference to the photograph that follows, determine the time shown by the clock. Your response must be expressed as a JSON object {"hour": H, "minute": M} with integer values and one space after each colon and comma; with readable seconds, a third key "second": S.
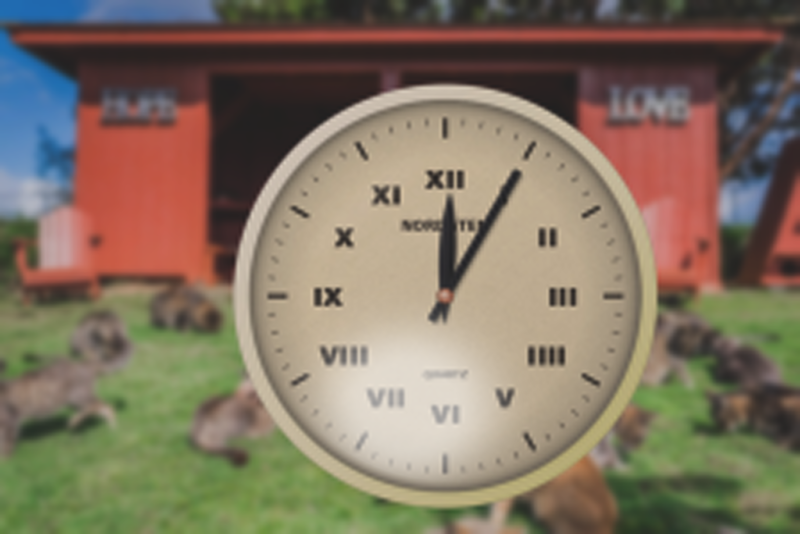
{"hour": 12, "minute": 5}
